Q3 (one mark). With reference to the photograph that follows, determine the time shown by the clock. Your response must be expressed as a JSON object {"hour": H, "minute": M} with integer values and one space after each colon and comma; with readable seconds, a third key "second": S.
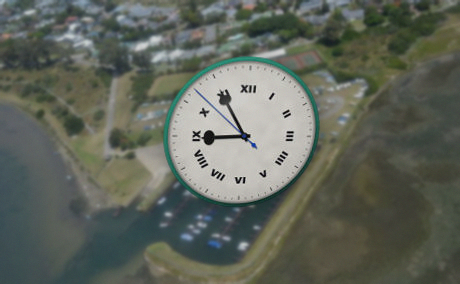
{"hour": 8, "minute": 54, "second": 52}
